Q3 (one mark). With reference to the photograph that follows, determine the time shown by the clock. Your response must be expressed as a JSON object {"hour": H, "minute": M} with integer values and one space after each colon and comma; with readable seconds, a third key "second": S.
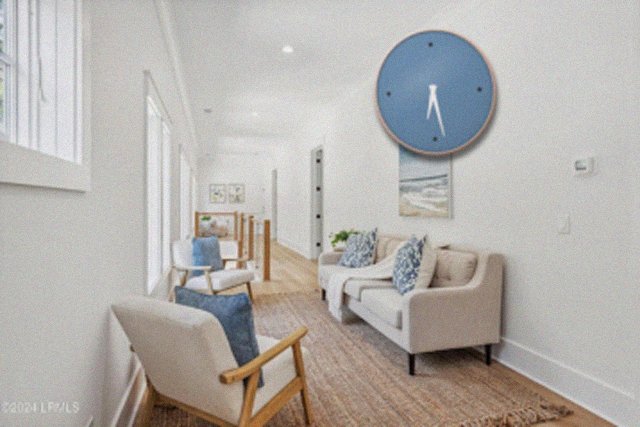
{"hour": 6, "minute": 28}
